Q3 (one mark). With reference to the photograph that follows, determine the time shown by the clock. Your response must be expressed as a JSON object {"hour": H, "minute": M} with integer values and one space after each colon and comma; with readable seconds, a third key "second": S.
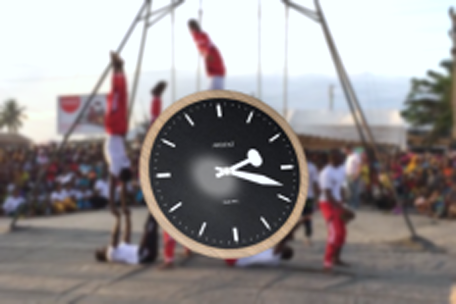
{"hour": 2, "minute": 18}
